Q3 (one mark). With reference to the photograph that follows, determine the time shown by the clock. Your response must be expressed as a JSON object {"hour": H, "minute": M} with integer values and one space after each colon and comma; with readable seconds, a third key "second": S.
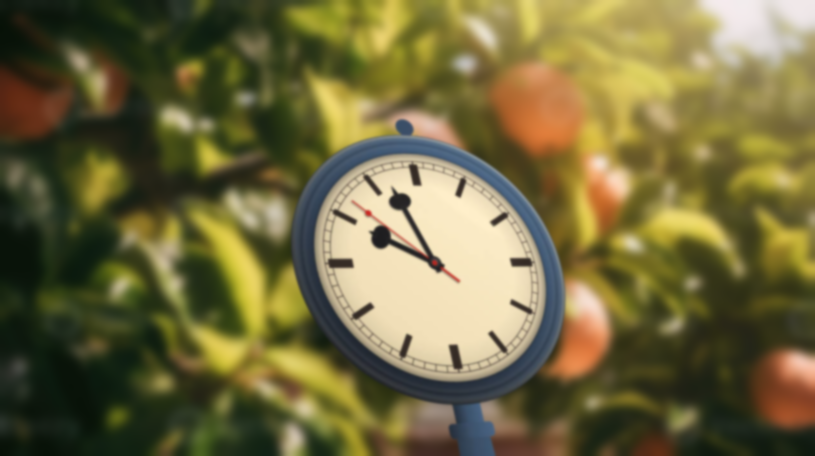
{"hour": 9, "minute": 56, "second": 52}
